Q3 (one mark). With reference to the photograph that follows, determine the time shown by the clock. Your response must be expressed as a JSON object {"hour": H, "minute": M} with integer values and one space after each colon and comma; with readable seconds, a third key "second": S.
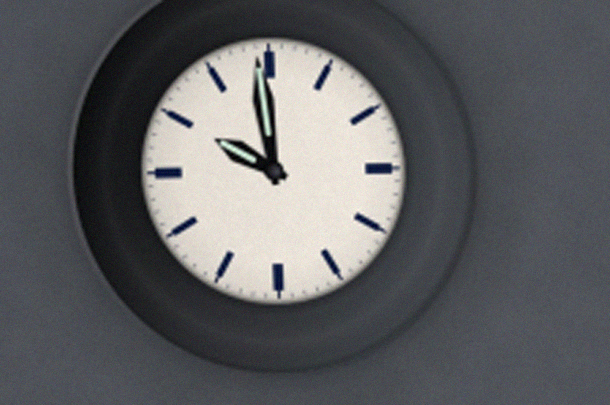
{"hour": 9, "minute": 59}
